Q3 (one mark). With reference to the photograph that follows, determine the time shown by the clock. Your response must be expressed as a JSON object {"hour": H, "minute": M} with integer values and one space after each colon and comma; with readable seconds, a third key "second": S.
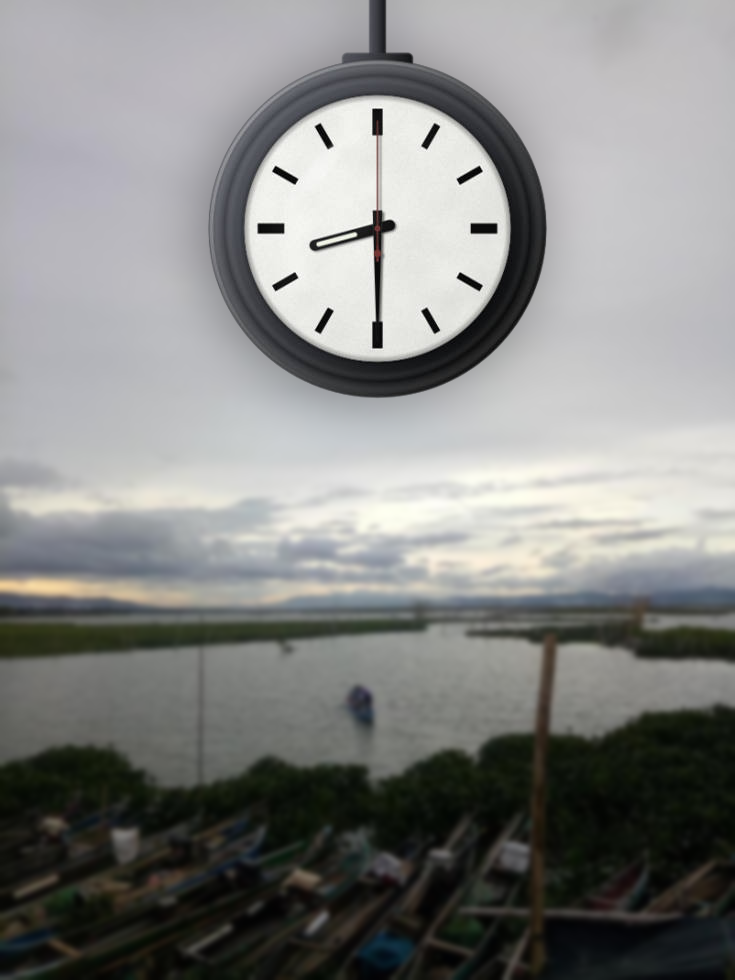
{"hour": 8, "minute": 30, "second": 0}
